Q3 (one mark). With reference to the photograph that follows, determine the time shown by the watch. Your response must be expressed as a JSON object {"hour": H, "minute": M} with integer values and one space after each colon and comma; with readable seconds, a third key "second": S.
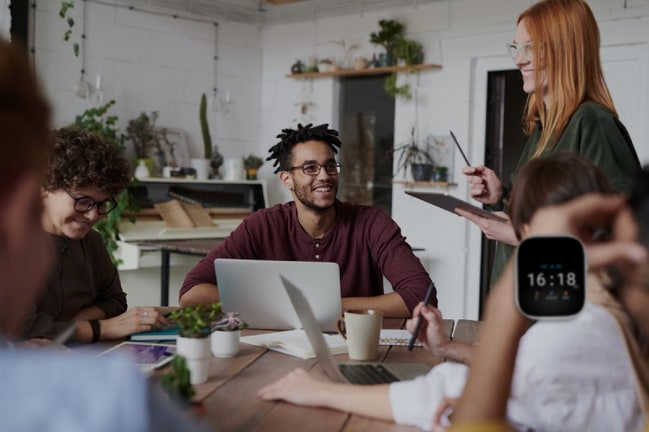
{"hour": 16, "minute": 18}
